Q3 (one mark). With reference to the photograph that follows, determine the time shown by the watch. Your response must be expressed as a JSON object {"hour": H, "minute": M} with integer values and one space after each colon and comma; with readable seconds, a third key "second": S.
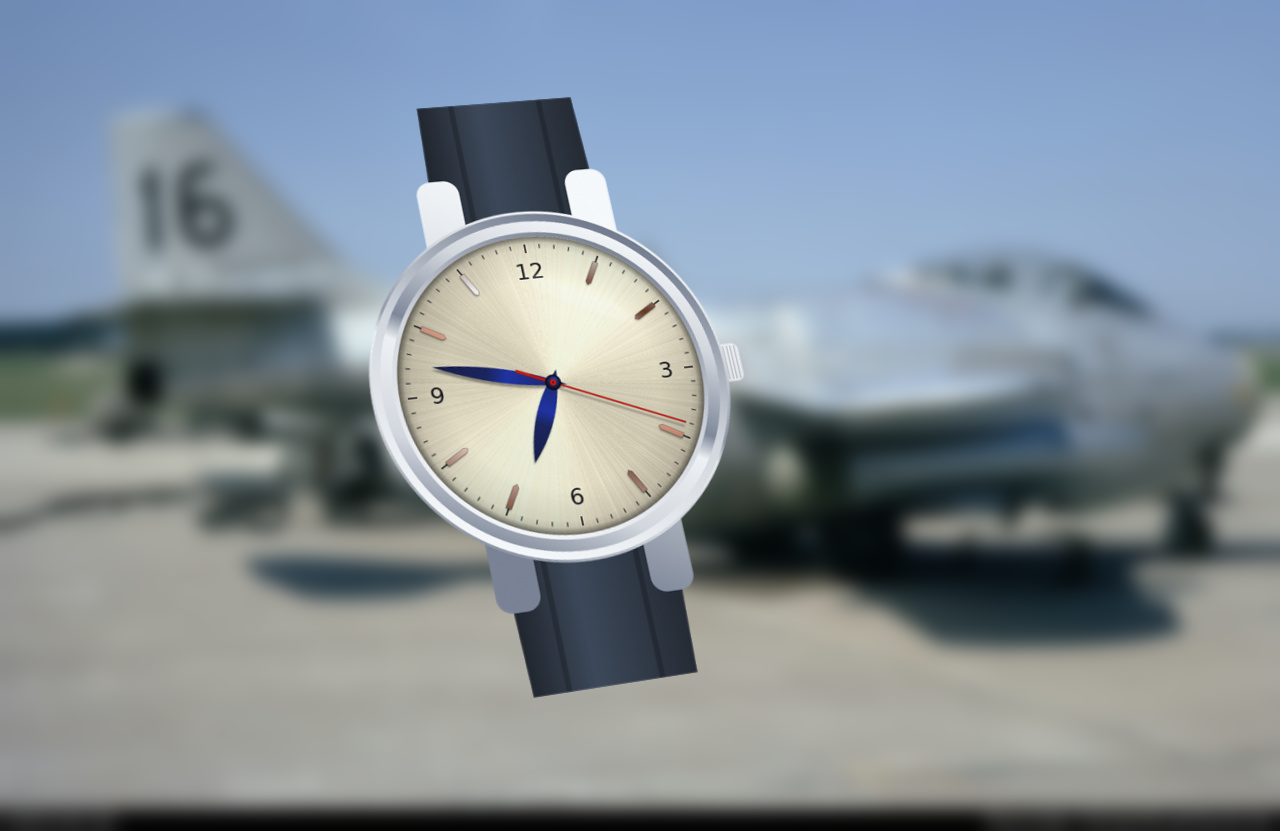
{"hour": 6, "minute": 47, "second": 19}
